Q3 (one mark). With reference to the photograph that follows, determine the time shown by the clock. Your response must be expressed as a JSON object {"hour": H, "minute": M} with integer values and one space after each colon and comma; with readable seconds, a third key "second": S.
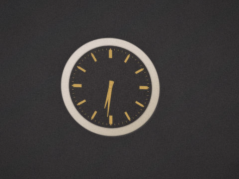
{"hour": 6, "minute": 31}
